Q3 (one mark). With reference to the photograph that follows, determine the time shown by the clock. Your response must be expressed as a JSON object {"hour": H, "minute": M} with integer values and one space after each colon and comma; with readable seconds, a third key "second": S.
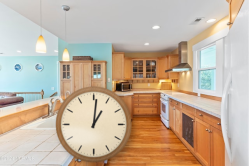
{"hour": 1, "minute": 1}
